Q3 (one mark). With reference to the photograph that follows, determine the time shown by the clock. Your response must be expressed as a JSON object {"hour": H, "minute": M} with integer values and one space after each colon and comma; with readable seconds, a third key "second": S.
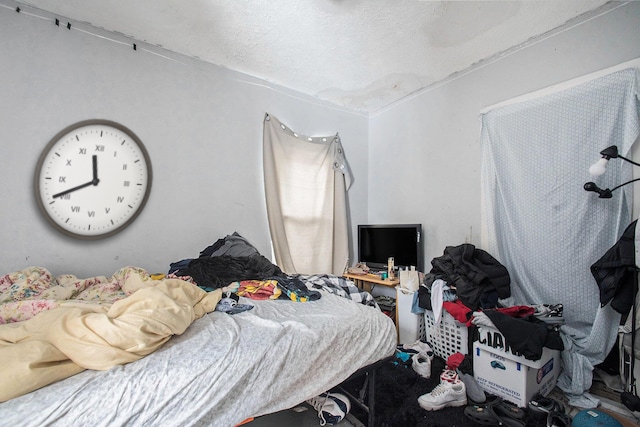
{"hour": 11, "minute": 41}
